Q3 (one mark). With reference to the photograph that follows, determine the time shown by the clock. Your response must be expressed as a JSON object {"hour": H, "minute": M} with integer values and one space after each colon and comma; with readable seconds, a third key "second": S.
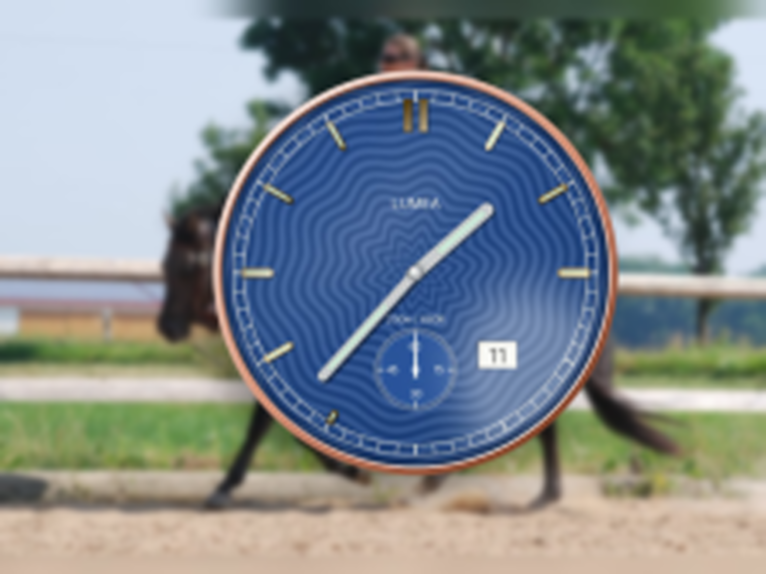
{"hour": 1, "minute": 37}
